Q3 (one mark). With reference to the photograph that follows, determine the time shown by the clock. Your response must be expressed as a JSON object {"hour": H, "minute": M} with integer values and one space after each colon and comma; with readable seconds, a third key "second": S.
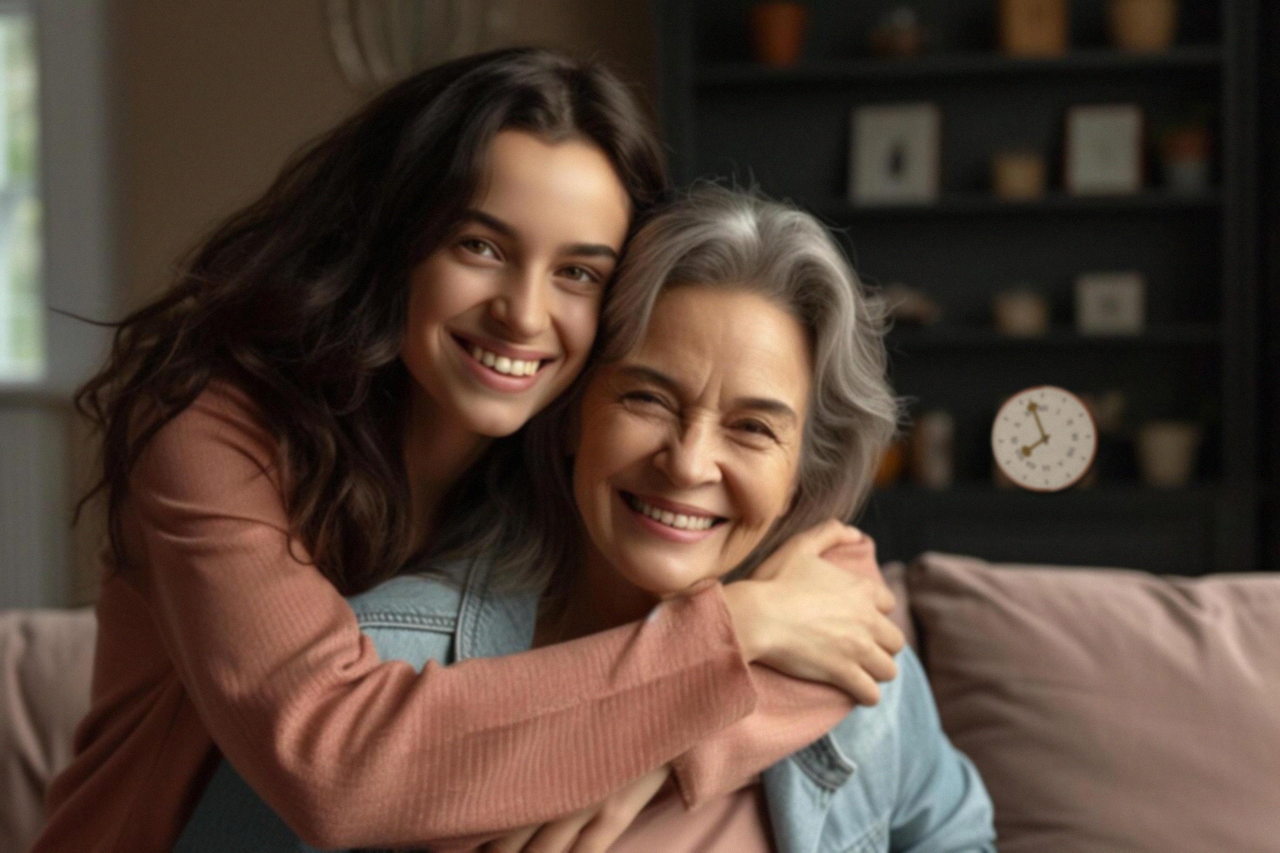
{"hour": 7, "minute": 57}
